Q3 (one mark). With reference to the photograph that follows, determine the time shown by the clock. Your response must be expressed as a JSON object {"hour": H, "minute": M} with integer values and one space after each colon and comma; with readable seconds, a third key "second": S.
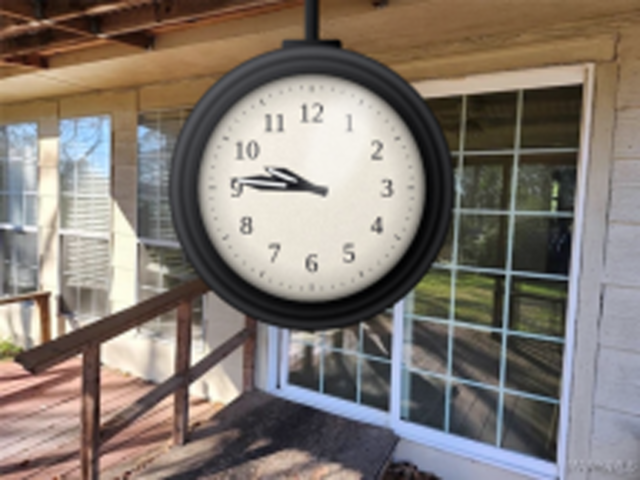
{"hour": 9, "minute": 46}
